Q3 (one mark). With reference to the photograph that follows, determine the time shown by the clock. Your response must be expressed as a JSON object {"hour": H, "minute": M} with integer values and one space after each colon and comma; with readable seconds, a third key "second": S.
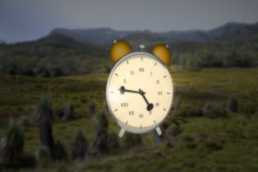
{"hour": 4, "minute": 46}
